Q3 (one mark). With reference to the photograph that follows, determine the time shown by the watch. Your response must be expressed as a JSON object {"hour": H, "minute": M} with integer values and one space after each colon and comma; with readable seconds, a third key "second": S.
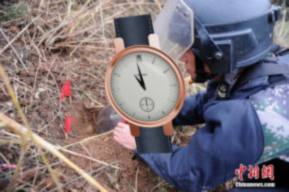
{"hour": 10, "minute": 59}
